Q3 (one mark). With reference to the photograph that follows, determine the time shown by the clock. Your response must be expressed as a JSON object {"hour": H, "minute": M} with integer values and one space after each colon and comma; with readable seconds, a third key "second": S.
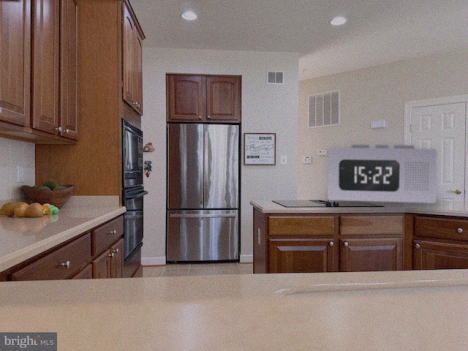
{"hour": 15, "minute": 22}
